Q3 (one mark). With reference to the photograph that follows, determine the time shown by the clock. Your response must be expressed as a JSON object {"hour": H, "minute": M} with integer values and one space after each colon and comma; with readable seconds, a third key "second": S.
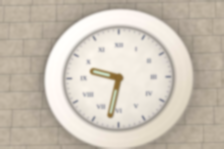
{"hour": 9, "minute": 32}
